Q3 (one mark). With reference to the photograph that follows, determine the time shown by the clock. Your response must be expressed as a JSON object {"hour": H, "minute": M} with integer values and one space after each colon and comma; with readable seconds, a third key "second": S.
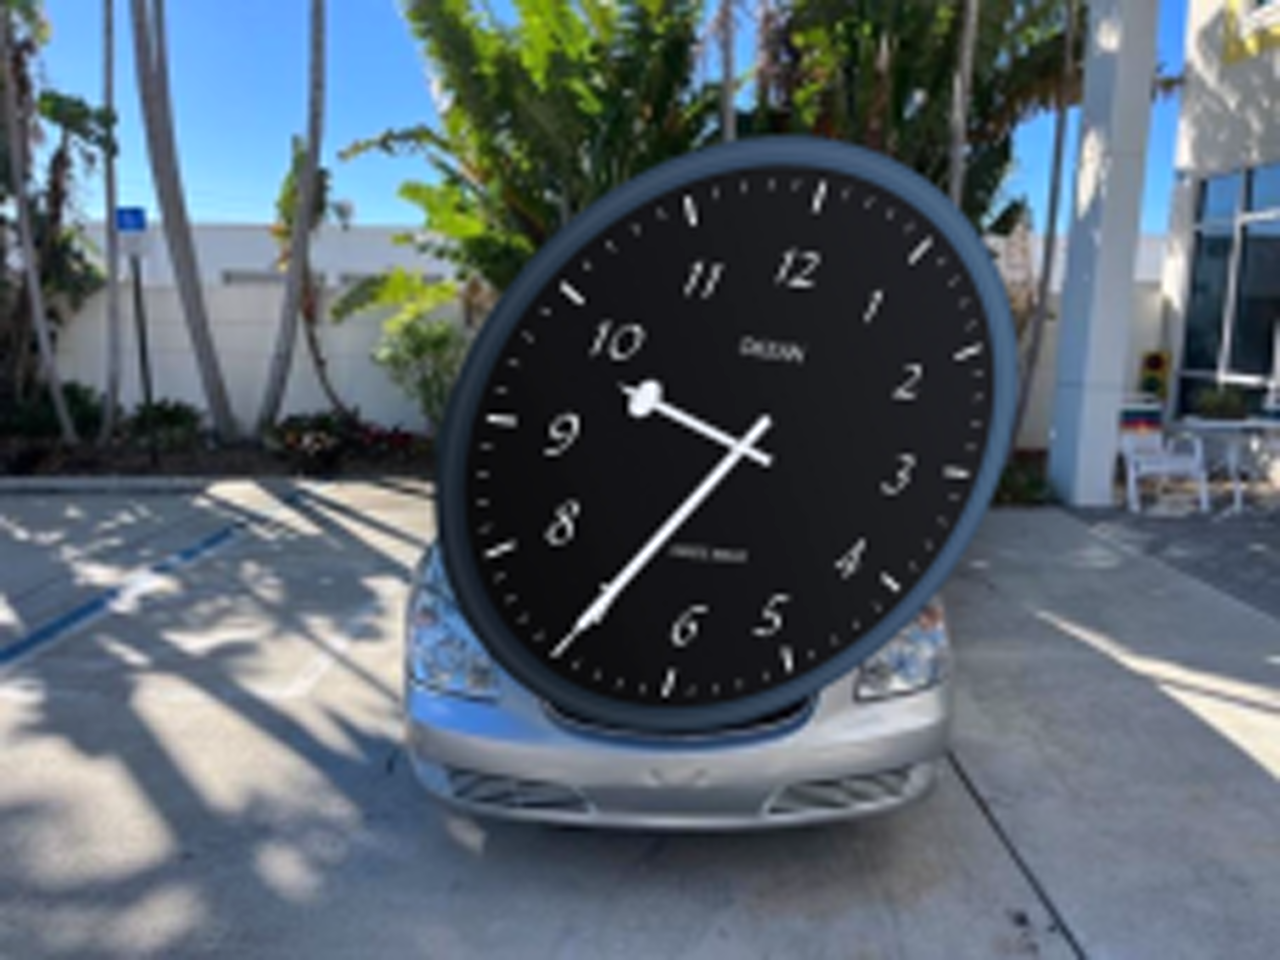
{"hour": 9, "minute": 35}
